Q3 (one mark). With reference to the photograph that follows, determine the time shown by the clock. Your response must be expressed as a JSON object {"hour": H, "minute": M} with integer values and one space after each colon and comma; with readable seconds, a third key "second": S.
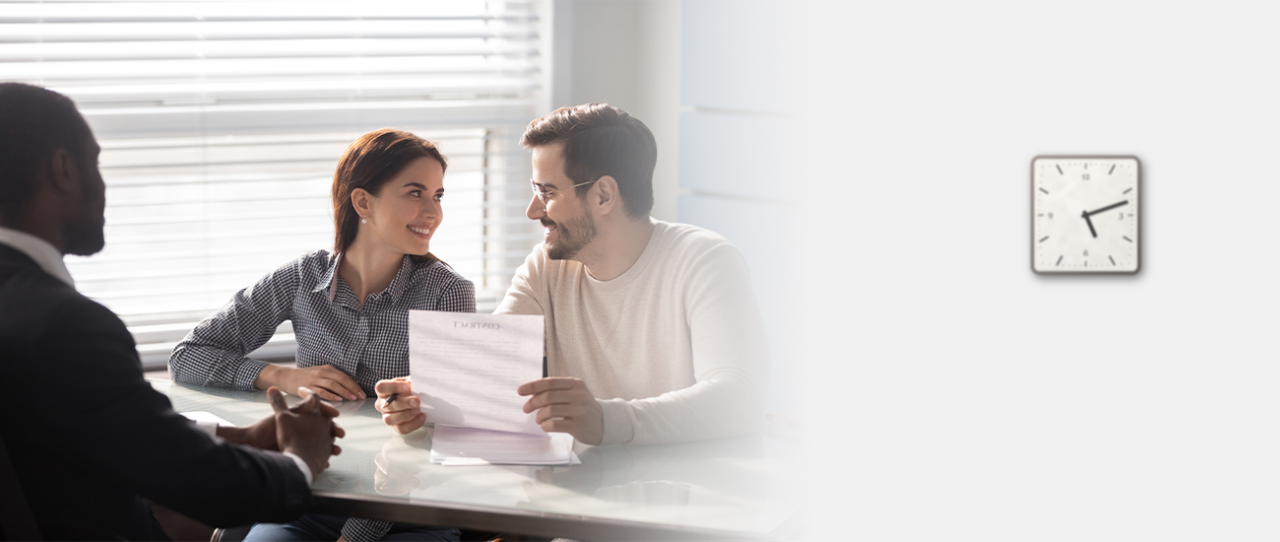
{"hour": 5, "minute": 12}
